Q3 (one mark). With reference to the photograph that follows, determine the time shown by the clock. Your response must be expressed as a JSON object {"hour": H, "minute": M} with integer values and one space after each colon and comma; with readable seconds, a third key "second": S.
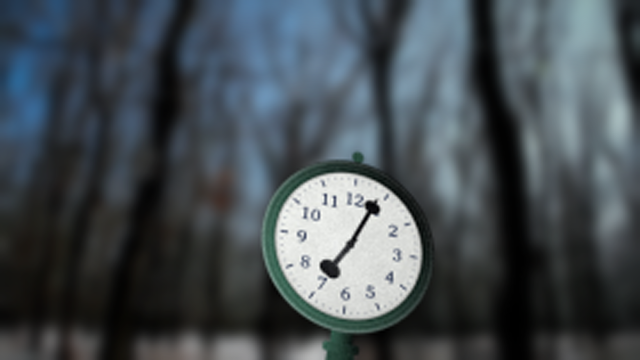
{"hour": 7, "minute": 4}
